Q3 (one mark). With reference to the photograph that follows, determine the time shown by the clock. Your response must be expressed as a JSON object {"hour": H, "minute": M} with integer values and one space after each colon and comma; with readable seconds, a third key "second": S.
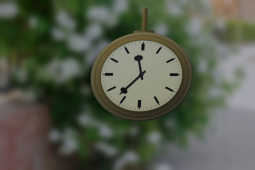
{"hour": 11, "minute": 37}
